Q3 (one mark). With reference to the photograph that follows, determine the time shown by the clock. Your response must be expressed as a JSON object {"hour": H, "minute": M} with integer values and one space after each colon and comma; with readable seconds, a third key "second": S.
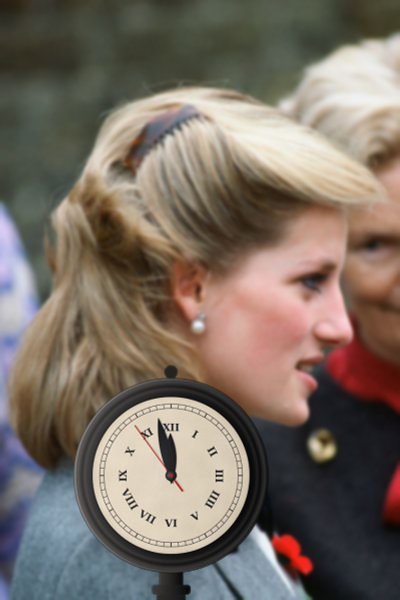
{"hour": 11, "minute": 57, "second": 54}
